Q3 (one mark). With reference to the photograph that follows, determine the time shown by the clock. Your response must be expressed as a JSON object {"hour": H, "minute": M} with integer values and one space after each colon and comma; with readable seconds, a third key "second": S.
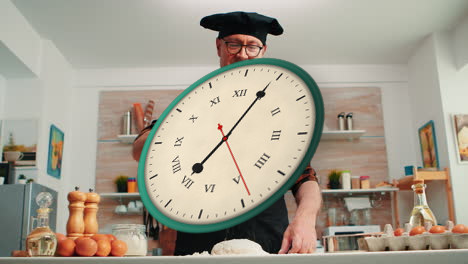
{"hour": 7, "minute": 4, "second": 24}
